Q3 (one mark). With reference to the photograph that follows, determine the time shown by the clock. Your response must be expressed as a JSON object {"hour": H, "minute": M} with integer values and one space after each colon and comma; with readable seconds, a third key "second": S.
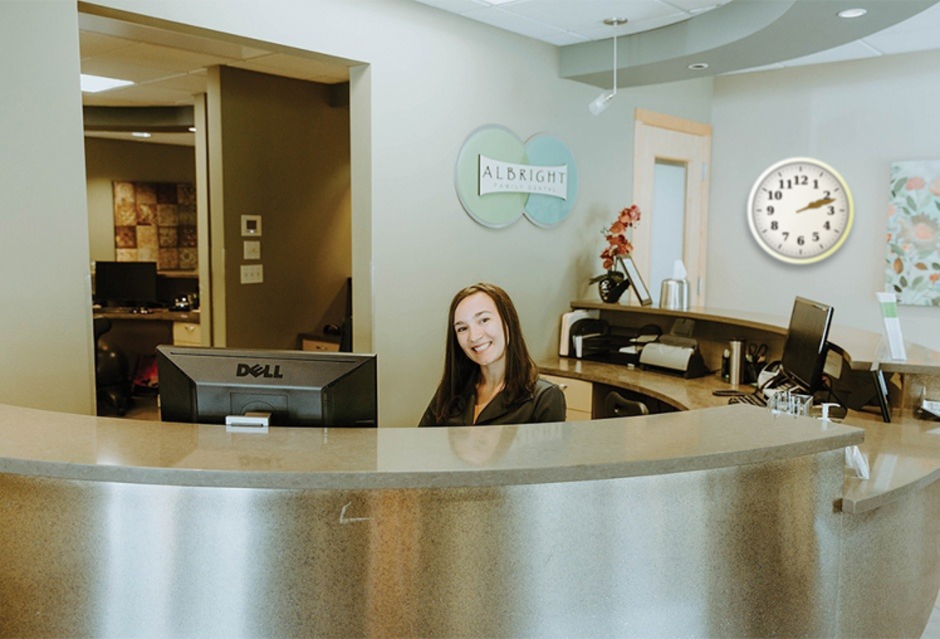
{"hour": 2, "minute": 12}
